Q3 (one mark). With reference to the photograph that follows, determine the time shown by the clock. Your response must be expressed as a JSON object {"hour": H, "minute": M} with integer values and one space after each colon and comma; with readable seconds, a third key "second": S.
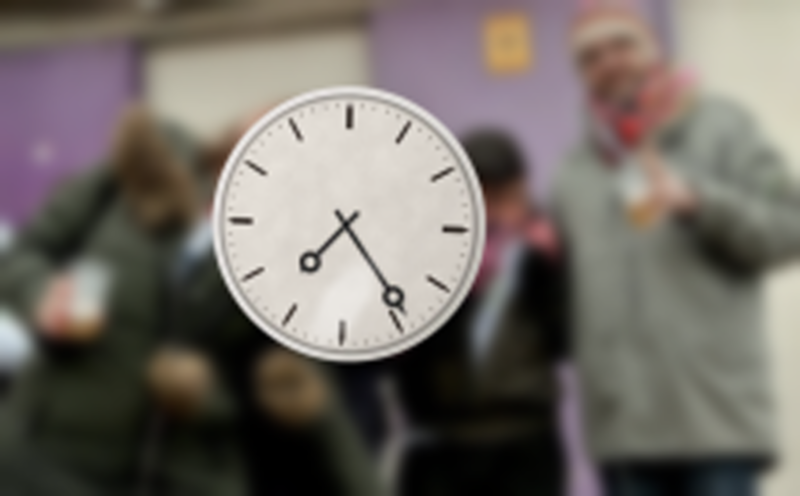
{"hour": 7, "minute": 24}
